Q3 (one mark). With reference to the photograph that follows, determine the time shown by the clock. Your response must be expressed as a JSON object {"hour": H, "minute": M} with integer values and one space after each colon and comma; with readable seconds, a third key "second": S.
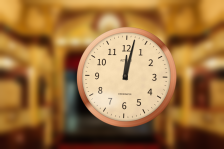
{"hour": 12, "minute": 2}
